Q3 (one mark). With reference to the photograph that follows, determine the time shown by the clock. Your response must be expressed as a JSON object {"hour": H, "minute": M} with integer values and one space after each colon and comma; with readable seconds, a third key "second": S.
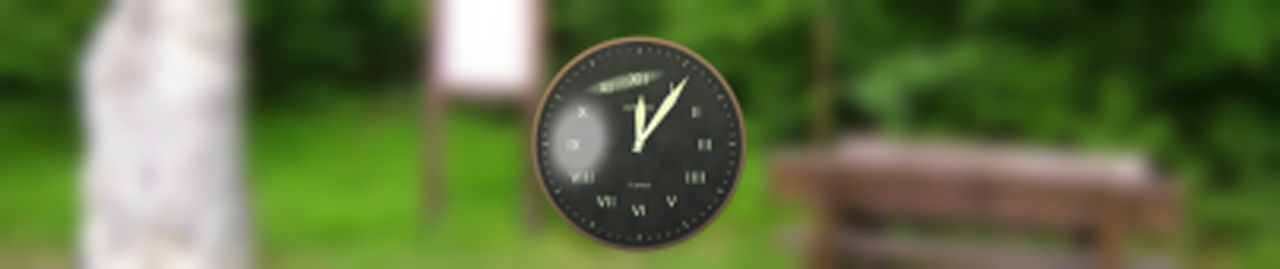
{"hour": 12, "minute": 6}
